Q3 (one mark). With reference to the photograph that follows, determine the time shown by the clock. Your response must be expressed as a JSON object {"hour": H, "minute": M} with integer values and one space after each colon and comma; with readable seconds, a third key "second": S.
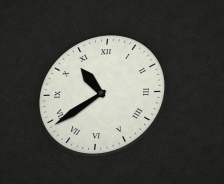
{"hour": 10, "minute": 39}
